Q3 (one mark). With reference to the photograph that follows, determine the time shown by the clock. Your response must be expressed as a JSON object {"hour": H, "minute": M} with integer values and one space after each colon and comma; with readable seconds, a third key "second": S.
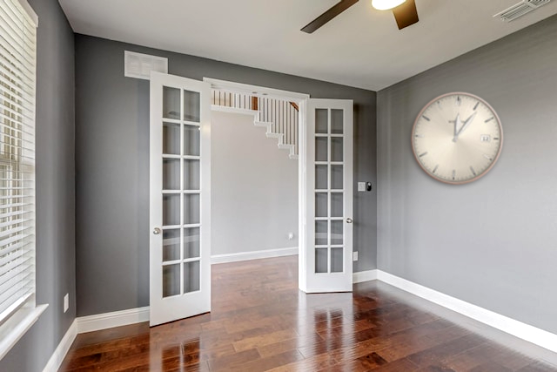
{"hour": 12, "minute": 6}
